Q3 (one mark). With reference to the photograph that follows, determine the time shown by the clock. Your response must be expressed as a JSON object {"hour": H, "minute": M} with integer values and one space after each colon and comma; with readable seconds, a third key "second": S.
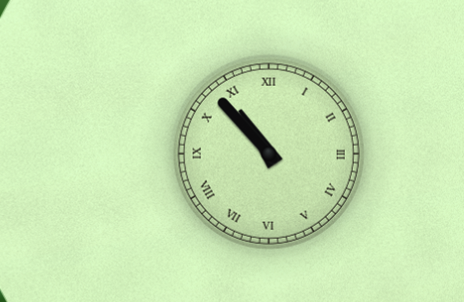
{"hour": 10, "minute": 53}
